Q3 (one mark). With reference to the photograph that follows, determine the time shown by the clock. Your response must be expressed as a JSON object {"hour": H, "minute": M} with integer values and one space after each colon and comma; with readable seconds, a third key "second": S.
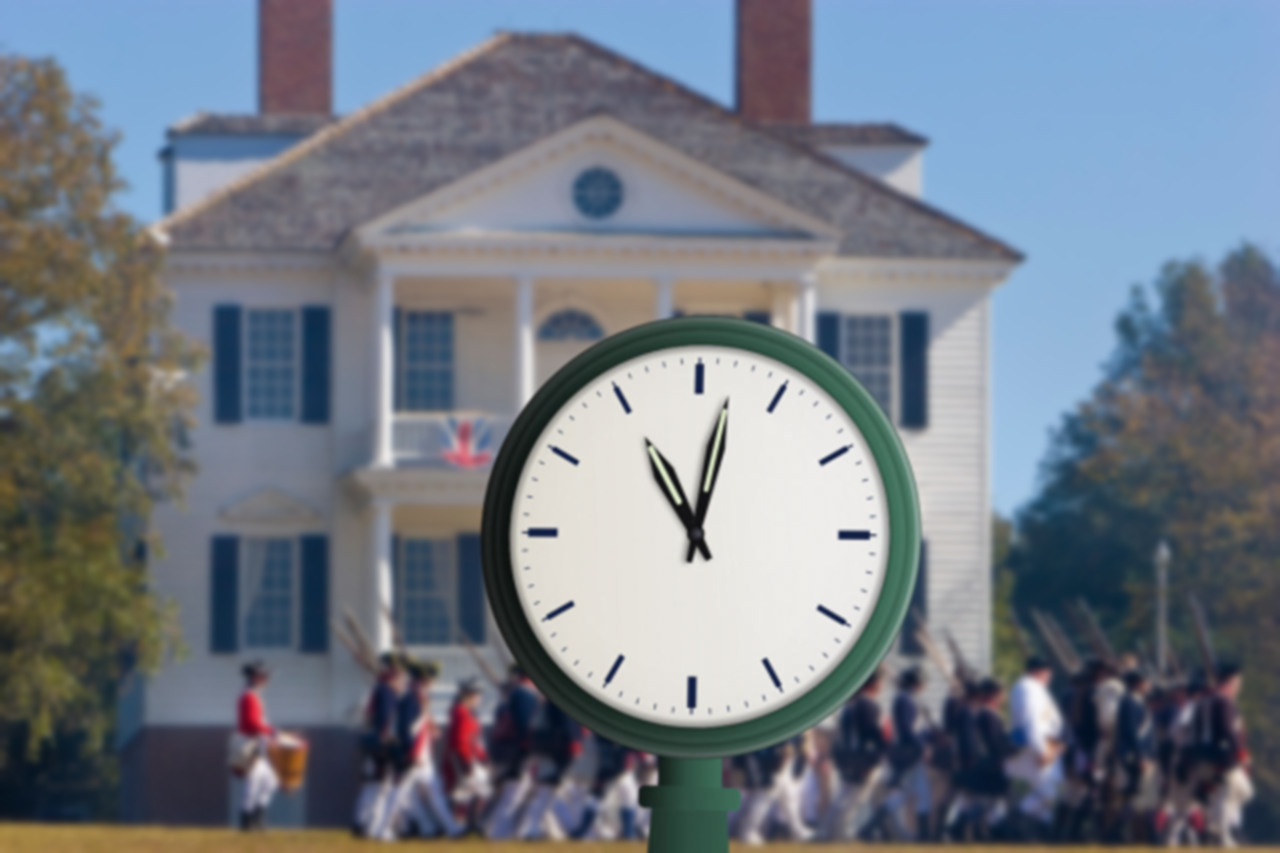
{"hour": 11, "minute": 2}
